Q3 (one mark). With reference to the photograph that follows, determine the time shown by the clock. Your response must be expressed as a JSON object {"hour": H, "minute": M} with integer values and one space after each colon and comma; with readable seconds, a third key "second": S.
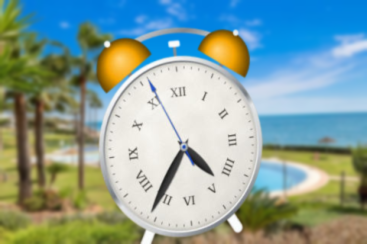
{"hour": 4, "minute": 35, "second": 56}
